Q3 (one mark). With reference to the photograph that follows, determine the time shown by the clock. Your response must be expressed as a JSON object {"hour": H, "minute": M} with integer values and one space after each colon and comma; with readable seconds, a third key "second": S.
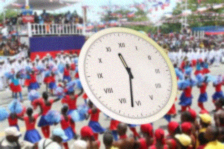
{"hour": 11, "minute": 32}
